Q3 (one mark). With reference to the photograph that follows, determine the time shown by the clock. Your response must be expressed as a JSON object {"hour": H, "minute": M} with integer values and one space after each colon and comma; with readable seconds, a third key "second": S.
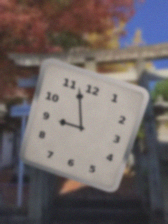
{"hour": 8, "minute": 57}
